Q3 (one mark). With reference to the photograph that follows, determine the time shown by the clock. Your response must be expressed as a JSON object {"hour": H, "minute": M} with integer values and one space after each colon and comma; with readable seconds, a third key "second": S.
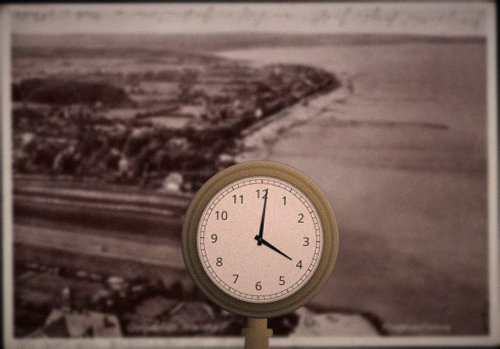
{"hour": 4, "minute": 1}
